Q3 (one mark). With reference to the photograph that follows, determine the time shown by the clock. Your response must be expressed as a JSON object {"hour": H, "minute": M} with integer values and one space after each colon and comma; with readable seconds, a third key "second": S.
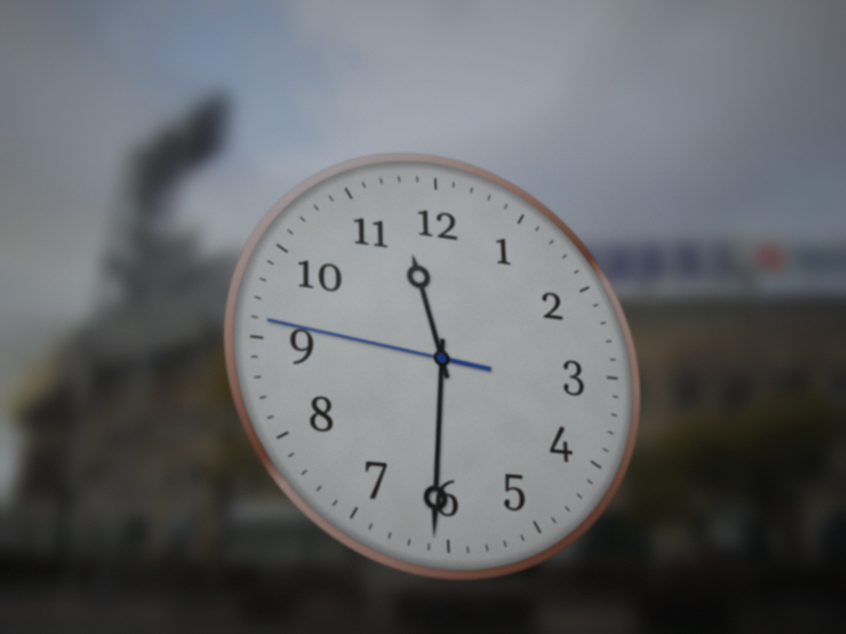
{"hour": 11, "minute": 30, "second": 46}
